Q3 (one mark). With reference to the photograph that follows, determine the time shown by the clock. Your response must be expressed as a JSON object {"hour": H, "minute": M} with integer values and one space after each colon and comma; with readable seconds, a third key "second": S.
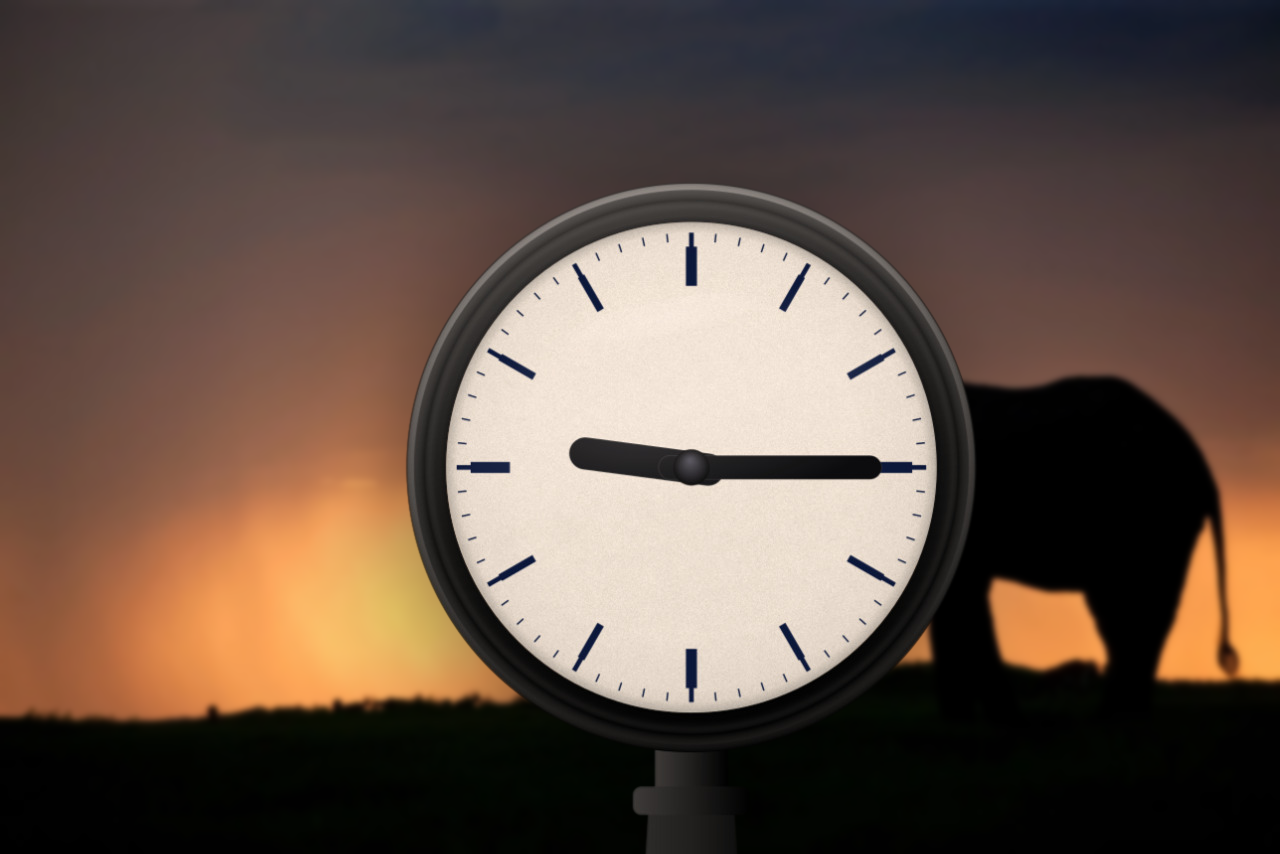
{"hour": 9, "minute": 15}
